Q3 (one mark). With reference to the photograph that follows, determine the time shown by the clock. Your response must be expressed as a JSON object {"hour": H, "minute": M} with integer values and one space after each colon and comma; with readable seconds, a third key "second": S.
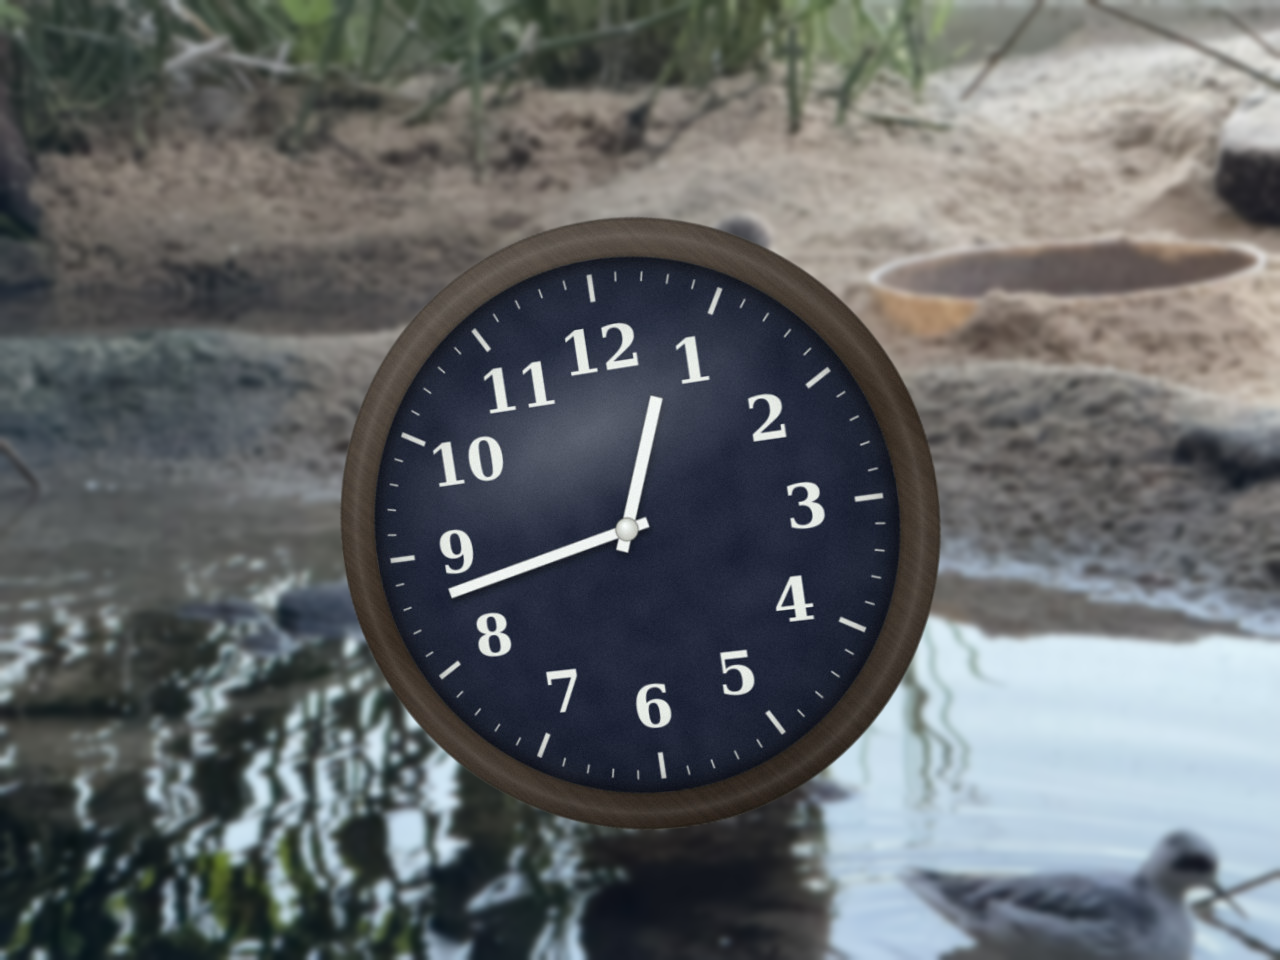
{"hour": 12, "minute": 43}
